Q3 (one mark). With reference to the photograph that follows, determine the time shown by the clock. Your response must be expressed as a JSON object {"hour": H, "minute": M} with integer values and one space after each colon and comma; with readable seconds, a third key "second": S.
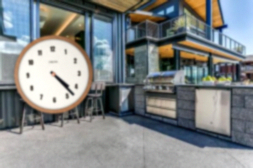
{"hour": 4, "minute": 23}
